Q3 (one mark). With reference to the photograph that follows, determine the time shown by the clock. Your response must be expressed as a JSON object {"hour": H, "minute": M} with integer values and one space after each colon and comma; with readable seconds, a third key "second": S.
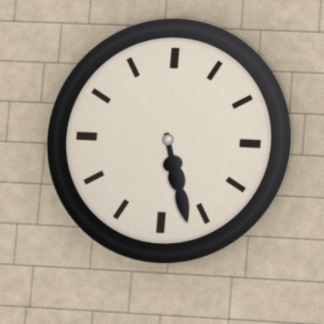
{"hour": 5, "minute": 27}
